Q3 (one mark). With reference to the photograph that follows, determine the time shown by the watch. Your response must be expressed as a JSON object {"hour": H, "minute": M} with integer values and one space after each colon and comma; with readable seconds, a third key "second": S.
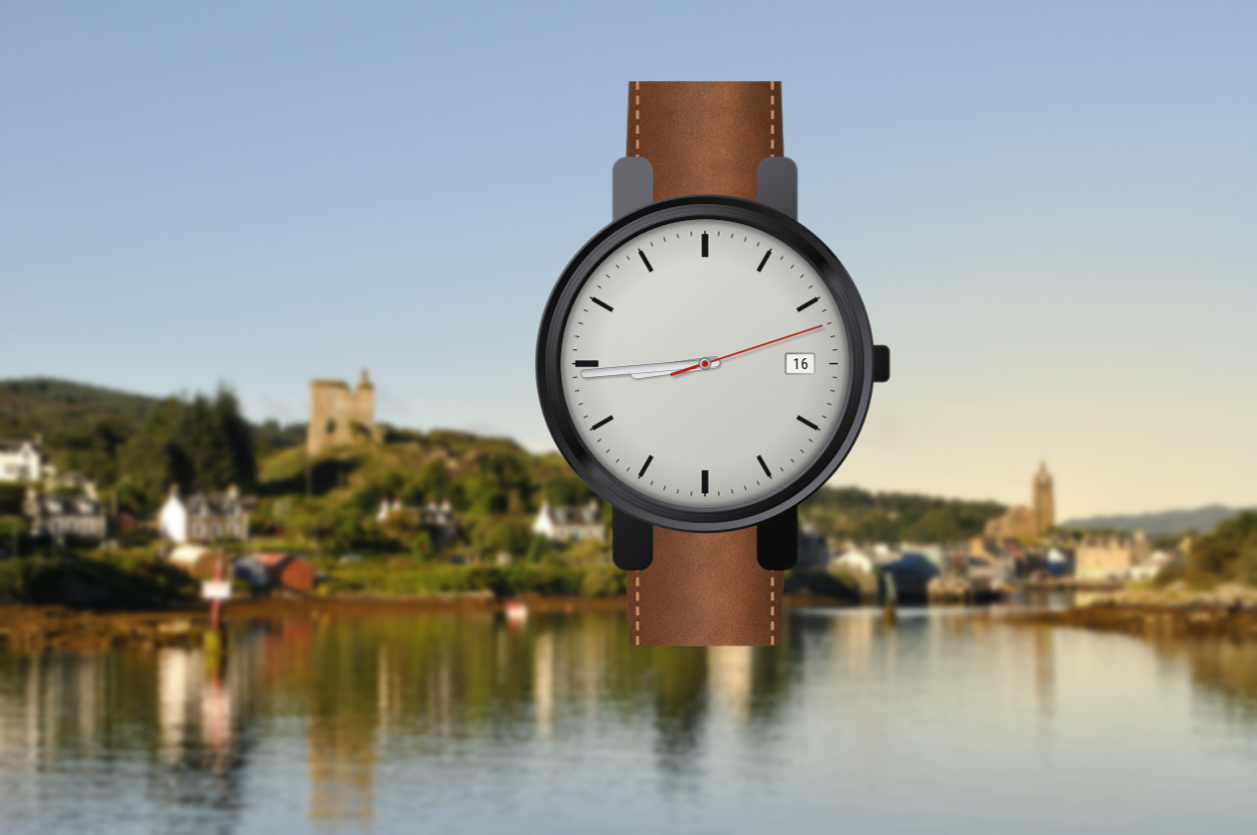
{"hour": 8, "minute": 44, "second": 12}
